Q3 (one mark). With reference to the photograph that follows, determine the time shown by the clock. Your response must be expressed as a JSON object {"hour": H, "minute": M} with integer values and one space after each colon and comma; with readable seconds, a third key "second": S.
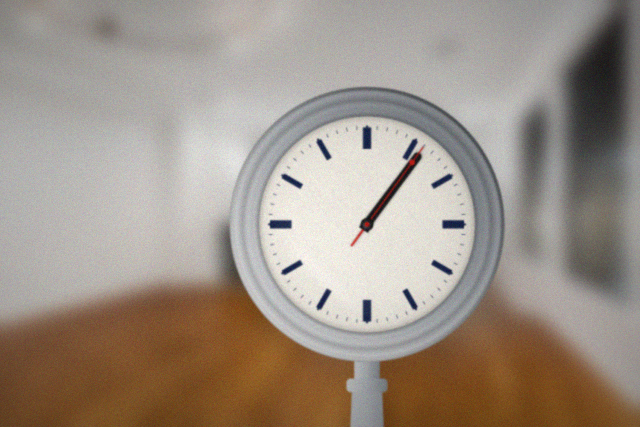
{"hour": 1, "minute": 6, "second": 6}
